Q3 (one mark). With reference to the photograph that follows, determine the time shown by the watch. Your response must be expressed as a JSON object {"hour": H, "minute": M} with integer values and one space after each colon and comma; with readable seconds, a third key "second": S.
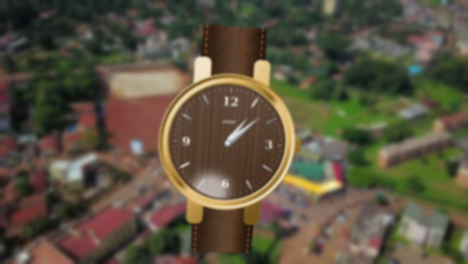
{"hour": 1, "minute": 8}
